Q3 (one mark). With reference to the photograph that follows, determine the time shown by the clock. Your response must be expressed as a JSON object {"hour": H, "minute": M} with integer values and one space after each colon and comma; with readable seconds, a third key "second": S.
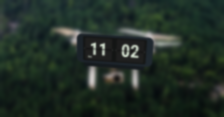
{"hour": 11, "minute": 2}
